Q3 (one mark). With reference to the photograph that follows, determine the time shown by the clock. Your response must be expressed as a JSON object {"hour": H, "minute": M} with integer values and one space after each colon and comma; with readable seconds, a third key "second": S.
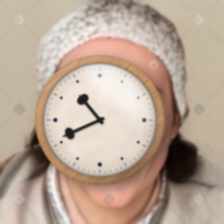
{"hour": 10, "minute": 41}
